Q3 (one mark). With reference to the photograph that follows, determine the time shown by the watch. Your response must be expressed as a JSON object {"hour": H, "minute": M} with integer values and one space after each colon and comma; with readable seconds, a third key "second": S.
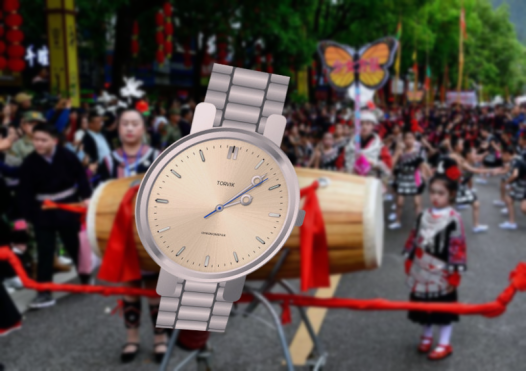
{"hour": 2, "minute": 7, "second": 8}
